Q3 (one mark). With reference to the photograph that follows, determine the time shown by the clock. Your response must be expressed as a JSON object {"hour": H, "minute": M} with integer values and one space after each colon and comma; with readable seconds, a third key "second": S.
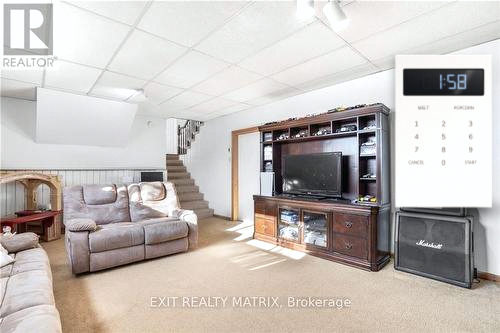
{"hour": 1, "minute": 58}
